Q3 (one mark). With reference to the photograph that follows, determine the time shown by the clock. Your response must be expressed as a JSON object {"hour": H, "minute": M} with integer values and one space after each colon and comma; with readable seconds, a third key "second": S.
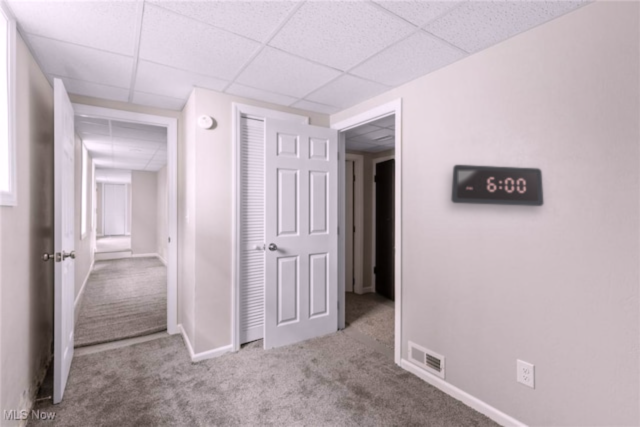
{"hour": 6, "minute": 0}
